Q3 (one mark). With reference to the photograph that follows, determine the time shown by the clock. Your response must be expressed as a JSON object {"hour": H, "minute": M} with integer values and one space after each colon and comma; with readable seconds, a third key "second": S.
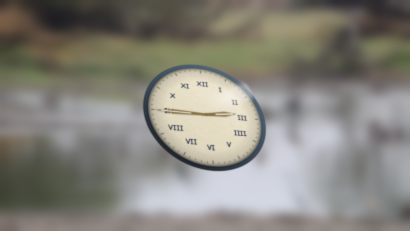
{"hour": 2, "minute": 45}
